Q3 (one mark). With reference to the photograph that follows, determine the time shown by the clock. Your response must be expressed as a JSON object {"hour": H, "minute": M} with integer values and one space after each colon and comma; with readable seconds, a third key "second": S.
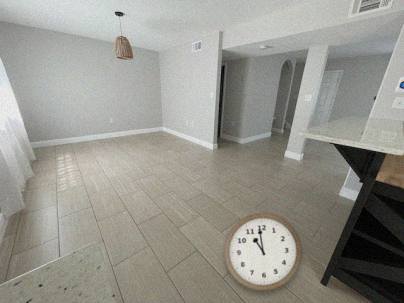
{"hour": 10, "minute": 59}
